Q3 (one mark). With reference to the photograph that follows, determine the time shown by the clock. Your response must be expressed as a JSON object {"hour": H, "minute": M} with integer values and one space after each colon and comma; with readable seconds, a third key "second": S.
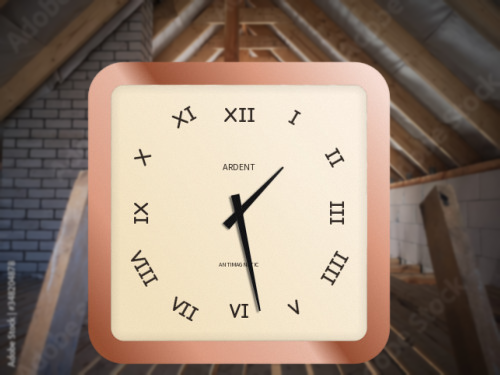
{"hour": 1, "minute": 28}
